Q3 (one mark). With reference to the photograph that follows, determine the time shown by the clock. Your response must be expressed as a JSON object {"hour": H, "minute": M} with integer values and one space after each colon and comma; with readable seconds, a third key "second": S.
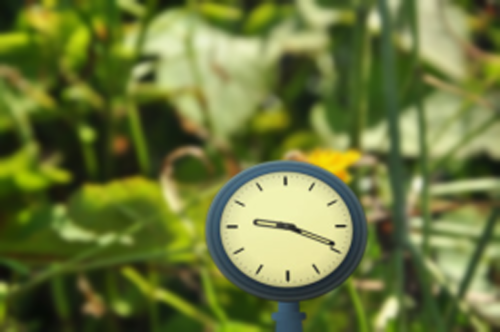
{"hour": 9, "minute": 19}
